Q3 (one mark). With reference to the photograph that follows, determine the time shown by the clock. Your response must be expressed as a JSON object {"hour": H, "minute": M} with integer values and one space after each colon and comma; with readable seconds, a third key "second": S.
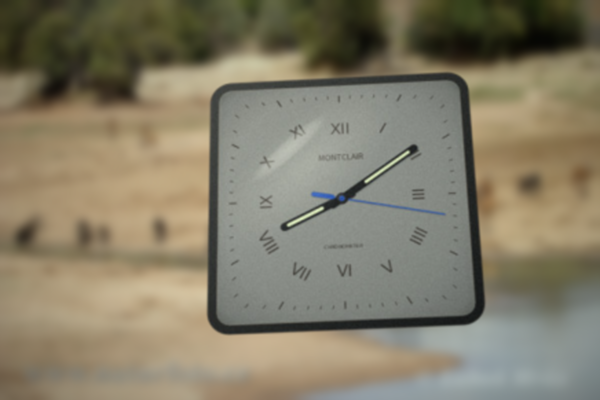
{"hour": 8, "minute": 9, "second": 17}
